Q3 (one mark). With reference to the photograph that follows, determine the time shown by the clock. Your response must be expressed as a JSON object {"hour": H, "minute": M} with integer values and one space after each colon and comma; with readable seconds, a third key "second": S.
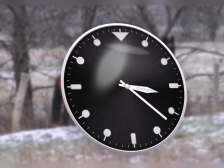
{"hour": 3, "minute": 22}
